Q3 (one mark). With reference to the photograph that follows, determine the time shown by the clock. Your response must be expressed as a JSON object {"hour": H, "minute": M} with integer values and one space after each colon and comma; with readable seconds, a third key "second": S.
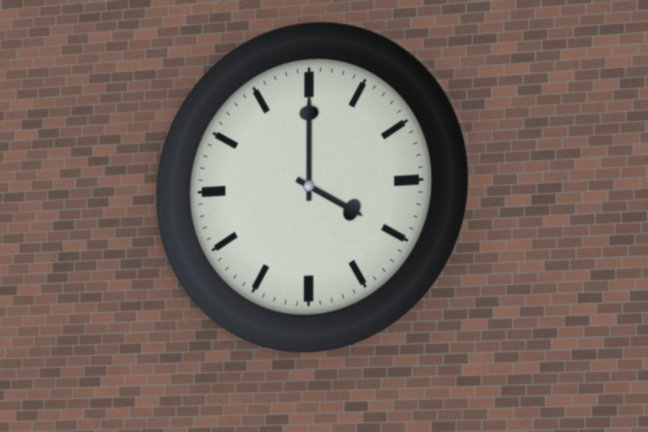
{"hour": 4, "minute": 0}
